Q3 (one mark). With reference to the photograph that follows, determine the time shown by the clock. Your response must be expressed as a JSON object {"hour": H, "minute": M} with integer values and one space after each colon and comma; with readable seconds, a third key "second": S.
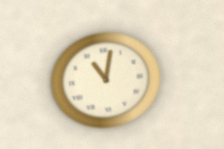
{"hour": 11, "minute": 2}
